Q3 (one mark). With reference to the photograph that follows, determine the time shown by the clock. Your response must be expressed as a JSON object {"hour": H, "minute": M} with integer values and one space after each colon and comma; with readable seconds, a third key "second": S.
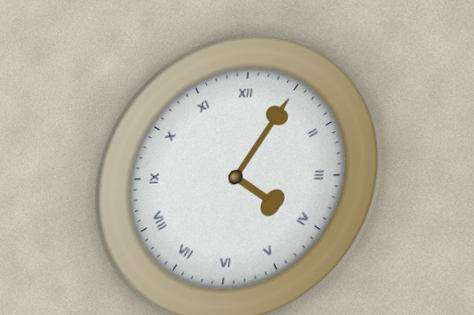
{"hour": 4, "minute": 5}
